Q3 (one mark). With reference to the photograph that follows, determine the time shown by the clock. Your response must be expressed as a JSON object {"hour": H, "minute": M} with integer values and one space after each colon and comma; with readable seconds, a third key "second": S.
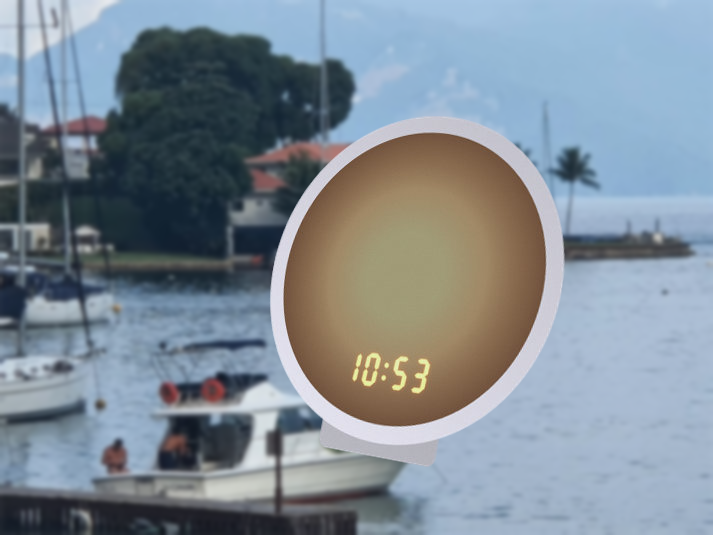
{"hour": 10, "minute": 53}
